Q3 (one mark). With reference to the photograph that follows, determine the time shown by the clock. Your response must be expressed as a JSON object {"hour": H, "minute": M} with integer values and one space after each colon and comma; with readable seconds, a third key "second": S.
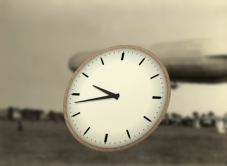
{"hour": 9, "minute": 43}
